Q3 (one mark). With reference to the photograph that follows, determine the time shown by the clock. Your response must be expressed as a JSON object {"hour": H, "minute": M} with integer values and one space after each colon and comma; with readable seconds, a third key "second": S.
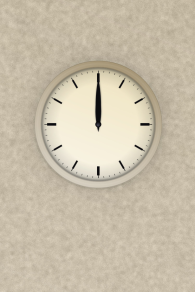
{"hour": 12, "minute": 0}
